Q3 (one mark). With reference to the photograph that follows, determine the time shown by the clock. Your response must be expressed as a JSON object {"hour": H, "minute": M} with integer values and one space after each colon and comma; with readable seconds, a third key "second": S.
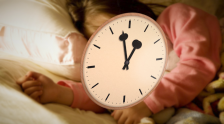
{"hour": 12, "minute": 58}
